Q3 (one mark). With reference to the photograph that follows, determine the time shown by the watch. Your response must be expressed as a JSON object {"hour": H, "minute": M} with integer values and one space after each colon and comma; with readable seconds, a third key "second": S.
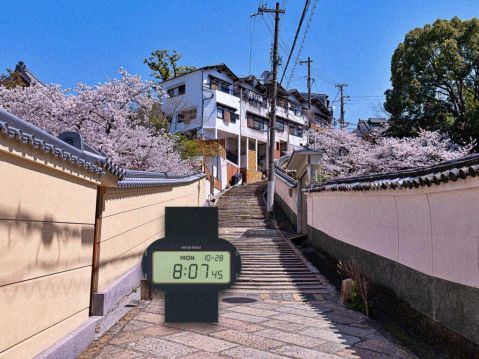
{"hour": 8, "minute": 7, "second": 45}
